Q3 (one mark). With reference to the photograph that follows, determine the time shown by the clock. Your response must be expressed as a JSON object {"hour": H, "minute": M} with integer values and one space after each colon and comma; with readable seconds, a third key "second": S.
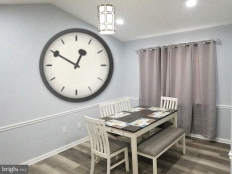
{"hour": 12, "minute": 50}
